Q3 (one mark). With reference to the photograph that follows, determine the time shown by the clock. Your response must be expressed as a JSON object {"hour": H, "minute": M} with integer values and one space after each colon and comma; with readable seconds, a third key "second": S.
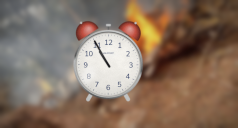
{"hour": 10, "minute": 55}
